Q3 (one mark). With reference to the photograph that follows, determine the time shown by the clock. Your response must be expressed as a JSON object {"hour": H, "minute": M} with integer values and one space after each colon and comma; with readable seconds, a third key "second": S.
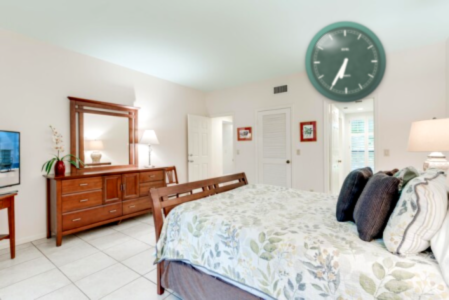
{"hour": 6, "minute": 35}
